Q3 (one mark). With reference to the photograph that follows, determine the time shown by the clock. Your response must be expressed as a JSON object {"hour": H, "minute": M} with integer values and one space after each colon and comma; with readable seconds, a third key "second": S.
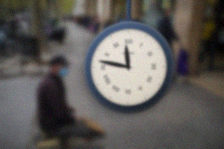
{"hour": 11, "minute": 47}
